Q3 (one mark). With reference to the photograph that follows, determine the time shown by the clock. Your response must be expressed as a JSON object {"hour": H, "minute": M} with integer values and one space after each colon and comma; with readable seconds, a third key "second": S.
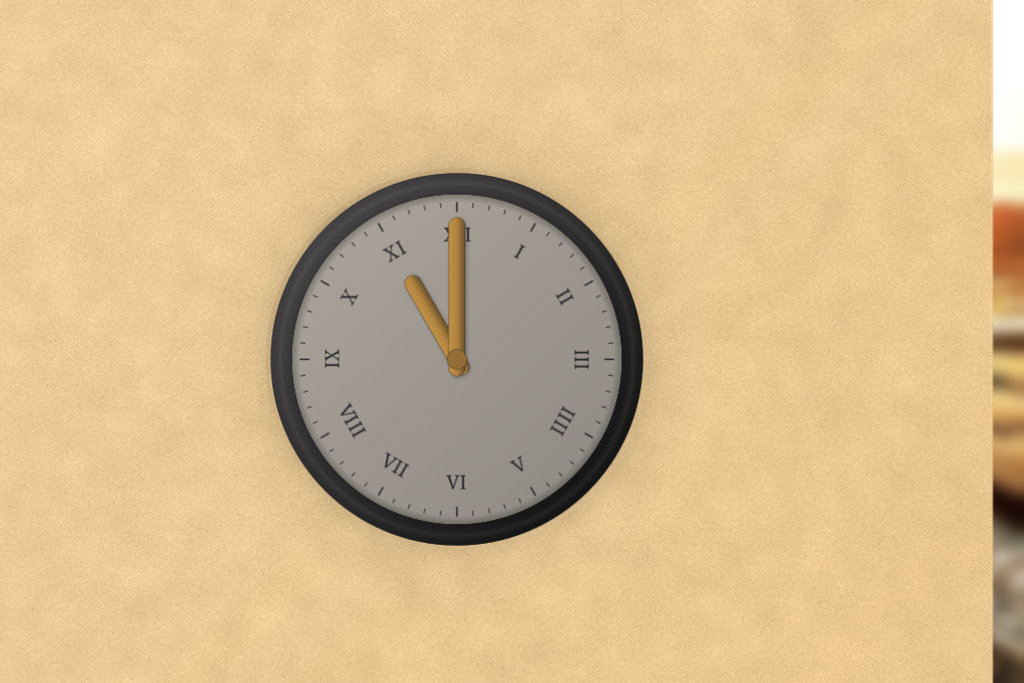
{"hour": 11, "minute": 0}
